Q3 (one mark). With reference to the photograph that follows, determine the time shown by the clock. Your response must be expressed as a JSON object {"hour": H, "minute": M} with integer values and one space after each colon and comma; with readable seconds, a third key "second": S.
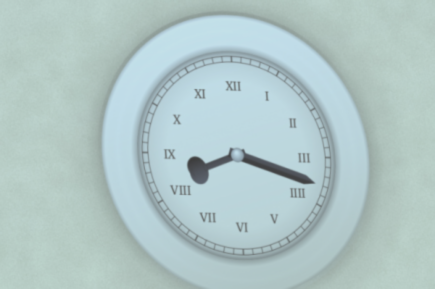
{"hour": 8, "minute": 18}
